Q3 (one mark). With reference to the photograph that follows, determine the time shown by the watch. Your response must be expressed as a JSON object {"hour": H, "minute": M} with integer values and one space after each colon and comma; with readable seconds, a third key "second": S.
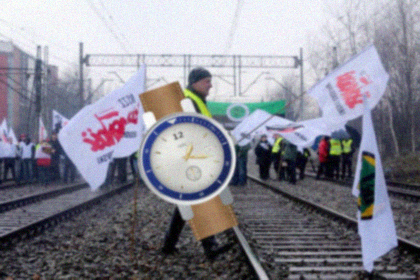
{"hour": 1, "minute": 18}
